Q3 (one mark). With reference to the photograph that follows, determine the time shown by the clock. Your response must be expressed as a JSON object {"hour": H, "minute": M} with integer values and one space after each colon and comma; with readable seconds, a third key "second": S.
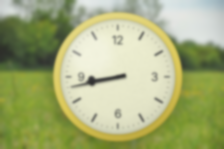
{"hour": 8, "minute": 43}
